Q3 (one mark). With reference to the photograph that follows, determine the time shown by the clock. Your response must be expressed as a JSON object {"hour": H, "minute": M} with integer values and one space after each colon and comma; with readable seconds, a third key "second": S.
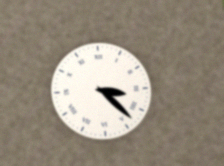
{"hour": 3, "minute": 23}
